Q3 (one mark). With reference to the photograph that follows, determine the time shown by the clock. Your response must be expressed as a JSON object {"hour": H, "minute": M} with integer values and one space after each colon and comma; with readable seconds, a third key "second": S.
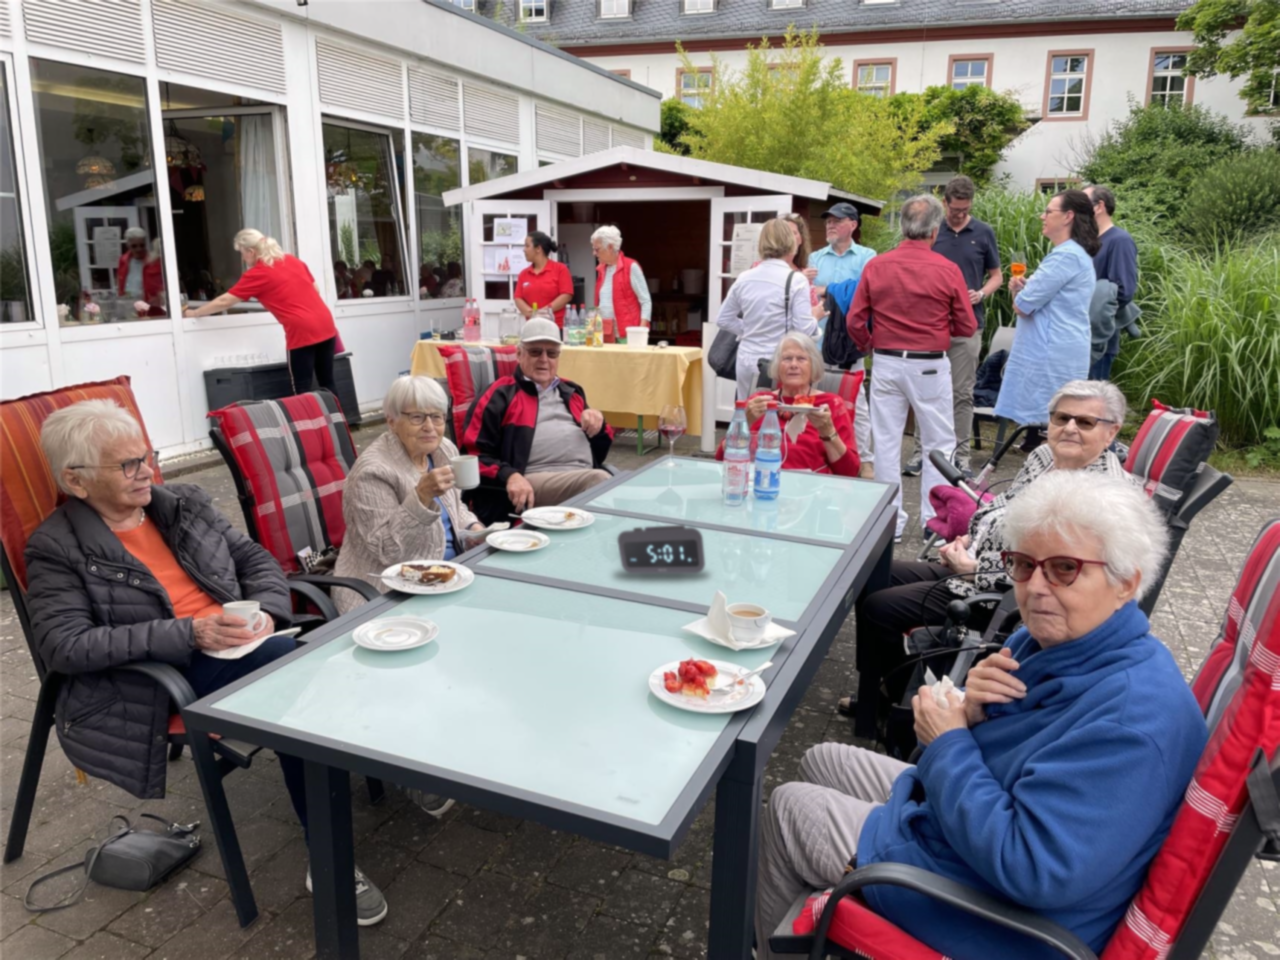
{"hour": 5, "minute": 1}
